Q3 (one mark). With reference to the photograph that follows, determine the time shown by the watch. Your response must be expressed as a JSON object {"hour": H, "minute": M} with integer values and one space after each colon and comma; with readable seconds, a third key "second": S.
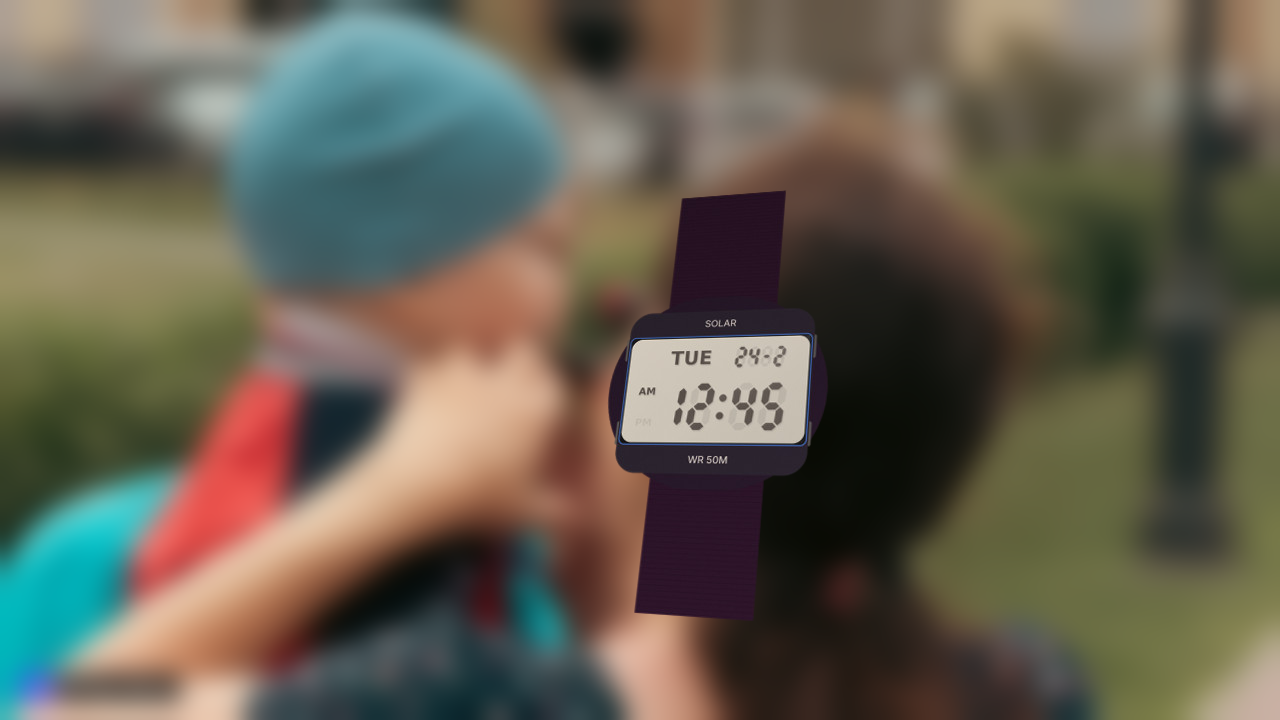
{"hour": 12, "minute": 45}
